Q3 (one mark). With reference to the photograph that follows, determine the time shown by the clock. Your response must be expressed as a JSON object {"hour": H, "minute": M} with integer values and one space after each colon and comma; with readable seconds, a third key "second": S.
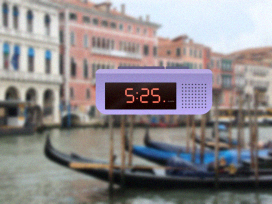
{"hour": 5, "minute": 25}
